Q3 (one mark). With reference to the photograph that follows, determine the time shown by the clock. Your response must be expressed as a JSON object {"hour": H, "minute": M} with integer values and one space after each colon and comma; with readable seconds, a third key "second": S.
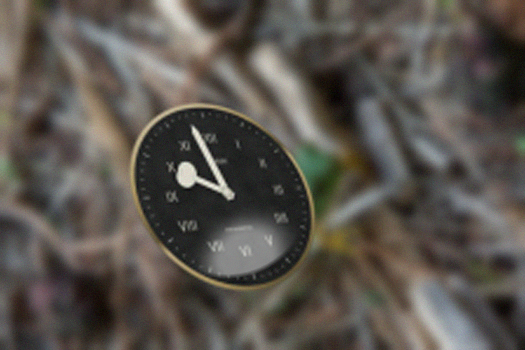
{"hour": 9, "minute": 58}
